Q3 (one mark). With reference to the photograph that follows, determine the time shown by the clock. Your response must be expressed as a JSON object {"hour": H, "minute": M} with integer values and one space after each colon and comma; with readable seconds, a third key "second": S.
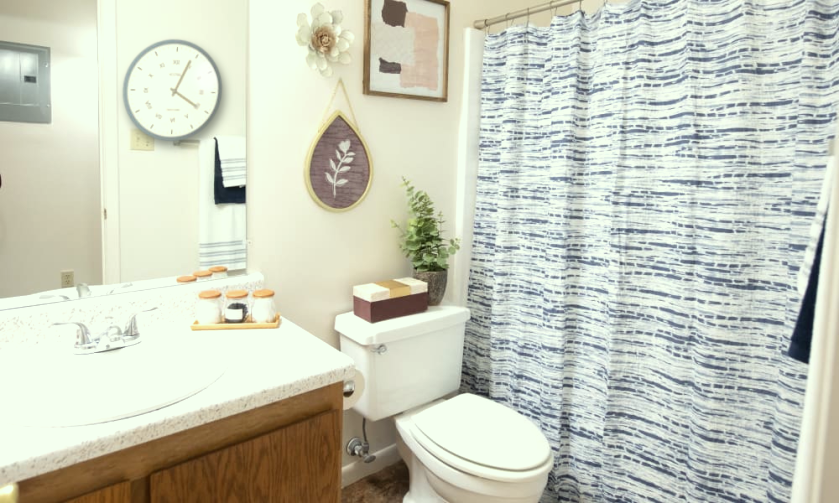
{"hour": 4, "minute": 4}
